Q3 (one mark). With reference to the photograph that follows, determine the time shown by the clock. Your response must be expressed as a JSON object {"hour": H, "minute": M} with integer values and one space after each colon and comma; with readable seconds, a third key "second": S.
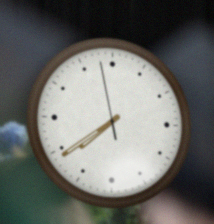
{"hour": 7, "minute": 38, "second": 58}
